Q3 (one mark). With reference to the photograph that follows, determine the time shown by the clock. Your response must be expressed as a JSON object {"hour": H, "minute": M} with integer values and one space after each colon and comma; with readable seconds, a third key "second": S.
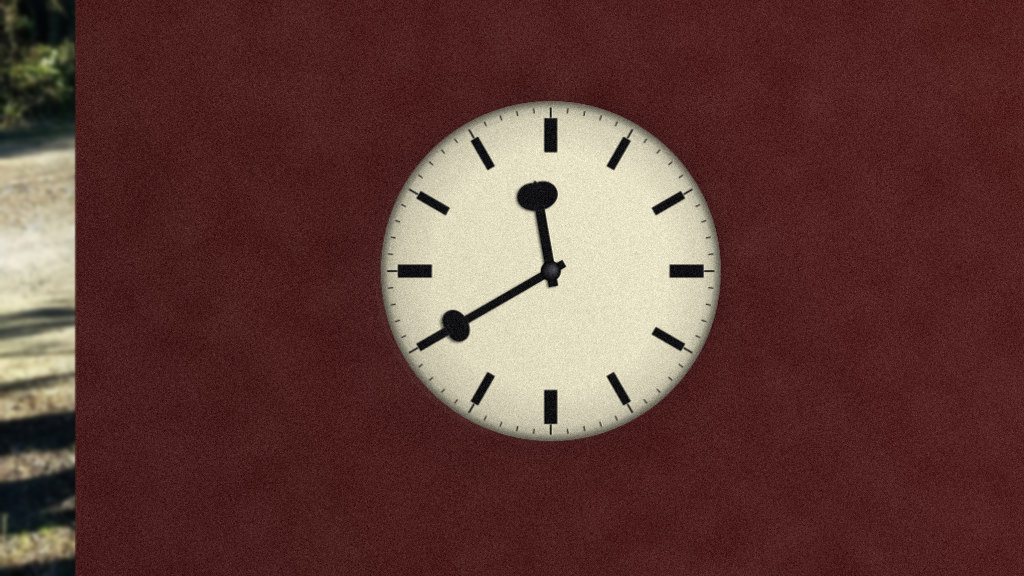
{"hour": 11, "minute": 40}
